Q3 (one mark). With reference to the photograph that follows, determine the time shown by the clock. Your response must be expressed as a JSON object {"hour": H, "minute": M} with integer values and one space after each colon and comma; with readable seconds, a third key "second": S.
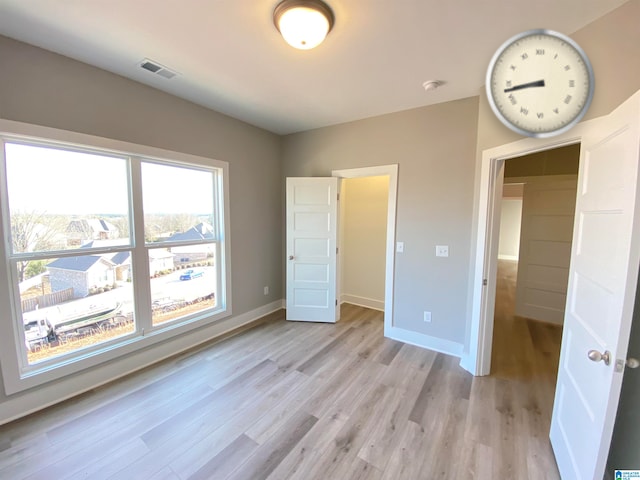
{"hour": 8, "minute": 43}
